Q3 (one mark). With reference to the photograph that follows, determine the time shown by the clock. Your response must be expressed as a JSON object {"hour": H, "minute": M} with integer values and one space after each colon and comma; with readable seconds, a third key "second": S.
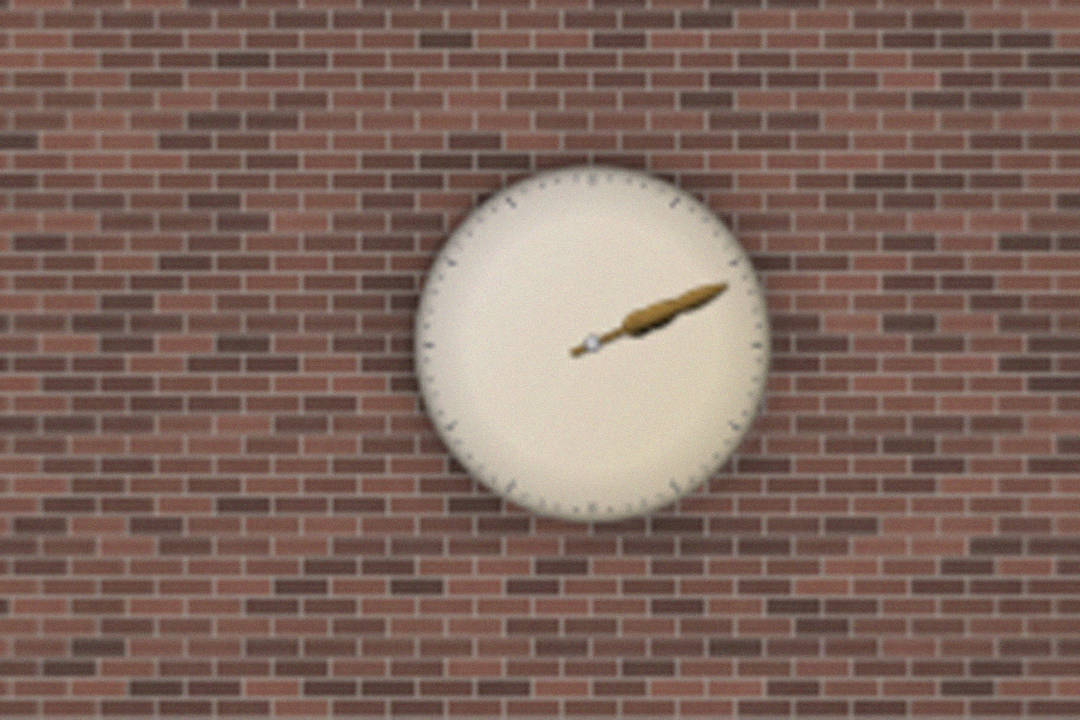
{"hour": 2, "minute": 11}
